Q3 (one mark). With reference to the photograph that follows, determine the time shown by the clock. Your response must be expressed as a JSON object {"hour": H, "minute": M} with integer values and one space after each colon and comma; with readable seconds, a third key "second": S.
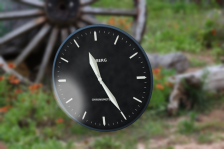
{"hour": 11, "minute": 25}
